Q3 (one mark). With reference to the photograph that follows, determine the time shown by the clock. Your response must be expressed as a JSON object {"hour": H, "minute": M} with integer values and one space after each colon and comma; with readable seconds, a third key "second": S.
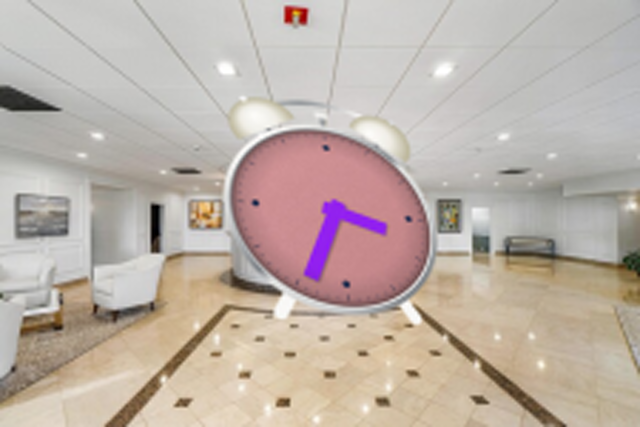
{"hour": 3, "minute": 34}
